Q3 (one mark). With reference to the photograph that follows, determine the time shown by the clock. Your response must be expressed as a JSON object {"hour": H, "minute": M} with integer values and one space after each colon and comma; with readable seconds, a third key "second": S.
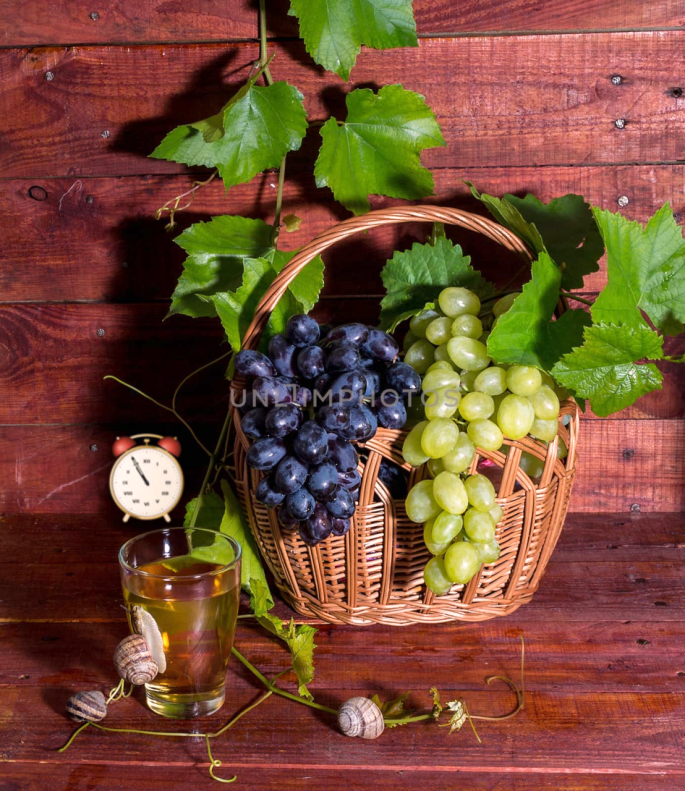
{"hour": 10, "minute": 55}
